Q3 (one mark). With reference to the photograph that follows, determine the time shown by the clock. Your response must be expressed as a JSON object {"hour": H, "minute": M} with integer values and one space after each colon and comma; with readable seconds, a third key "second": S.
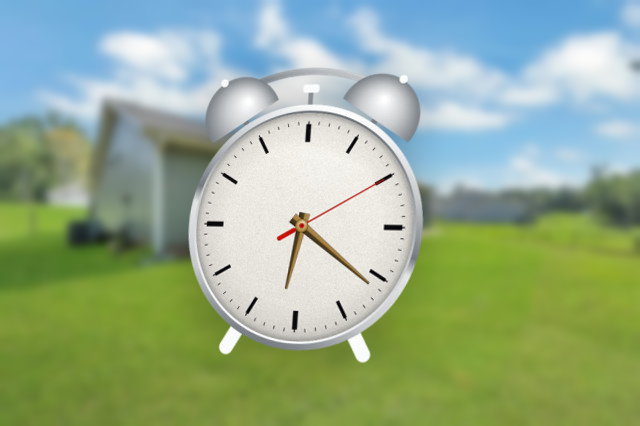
{"hour": 6, "minute": 21, "second": 10}
